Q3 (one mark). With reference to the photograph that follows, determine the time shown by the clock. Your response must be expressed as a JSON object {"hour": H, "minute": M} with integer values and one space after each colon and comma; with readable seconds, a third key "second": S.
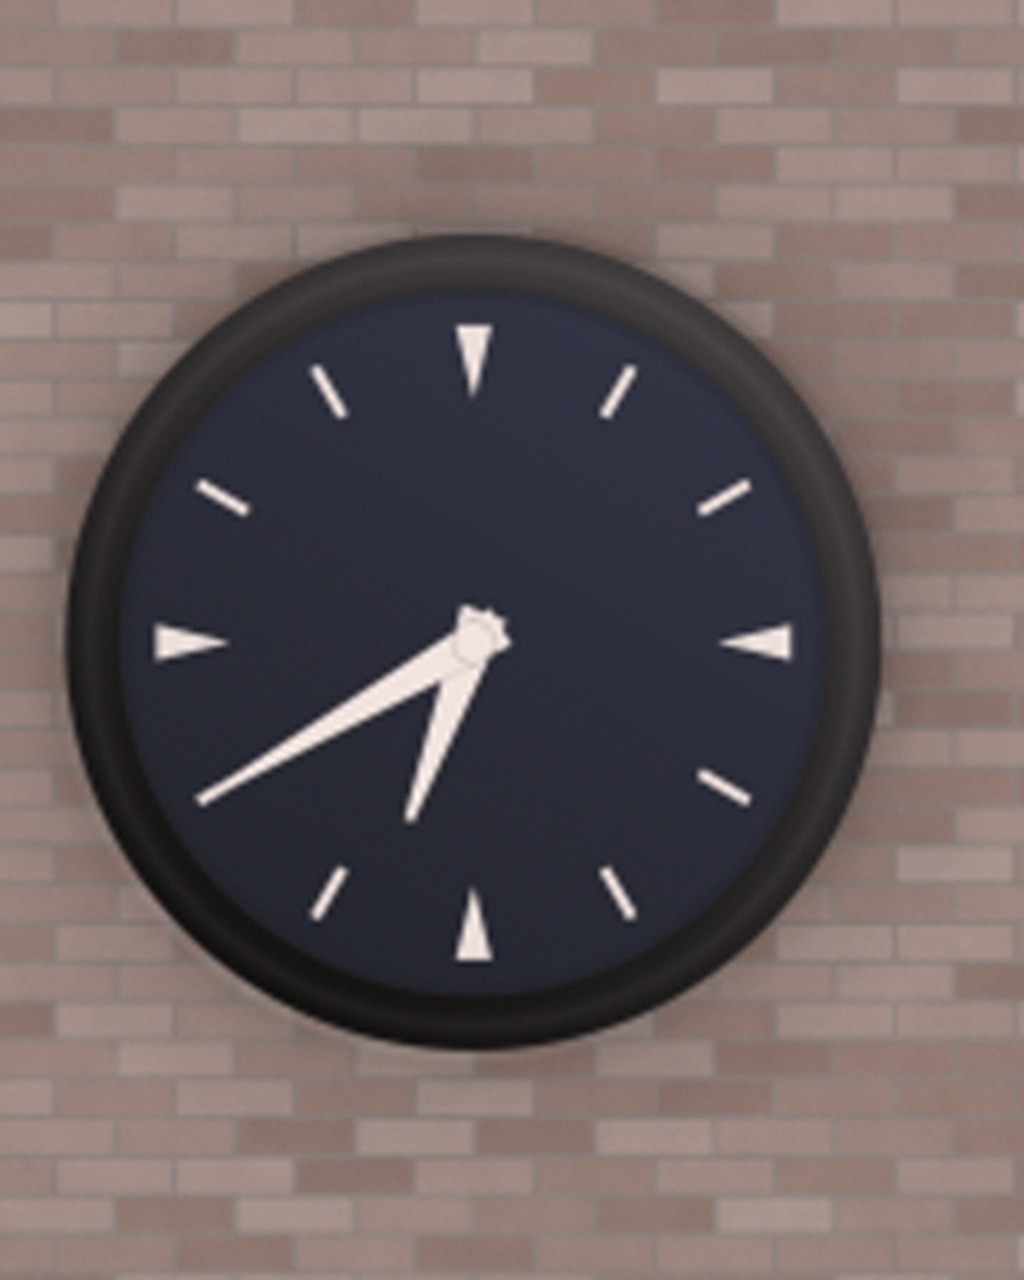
{"hour": 6, "minute": 40}
